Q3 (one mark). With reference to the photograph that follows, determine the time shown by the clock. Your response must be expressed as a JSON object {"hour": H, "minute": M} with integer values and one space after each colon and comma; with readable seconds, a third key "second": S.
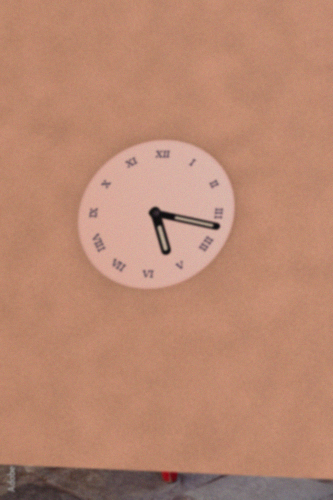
{"hour": 5, "minute": 17}
